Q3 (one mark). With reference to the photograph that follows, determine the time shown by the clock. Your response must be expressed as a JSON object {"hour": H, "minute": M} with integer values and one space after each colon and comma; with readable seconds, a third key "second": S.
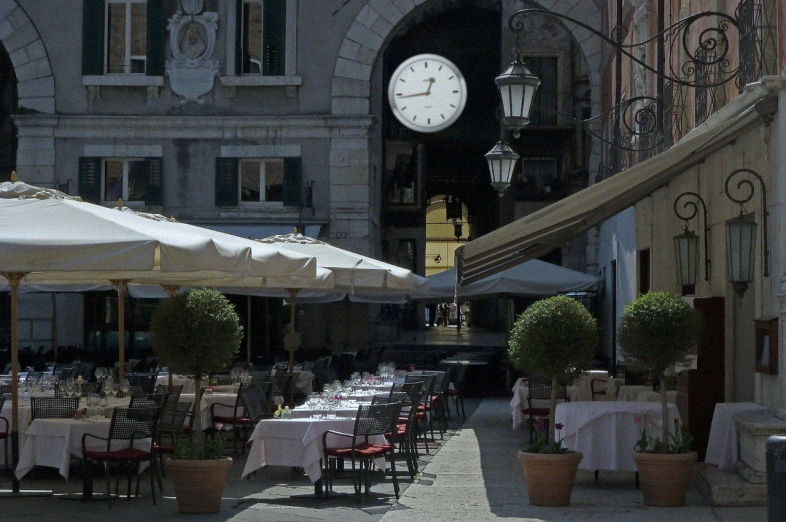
{"hour": 12, "minute": 44}
